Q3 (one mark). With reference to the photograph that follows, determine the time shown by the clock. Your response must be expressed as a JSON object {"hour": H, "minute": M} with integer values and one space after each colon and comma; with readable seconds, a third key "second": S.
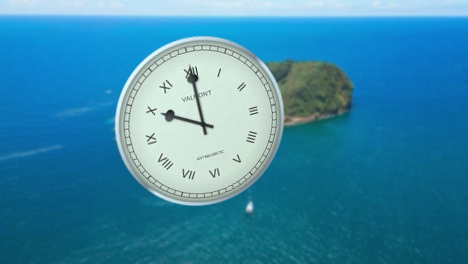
{"hour": 10, "minute": 0}
